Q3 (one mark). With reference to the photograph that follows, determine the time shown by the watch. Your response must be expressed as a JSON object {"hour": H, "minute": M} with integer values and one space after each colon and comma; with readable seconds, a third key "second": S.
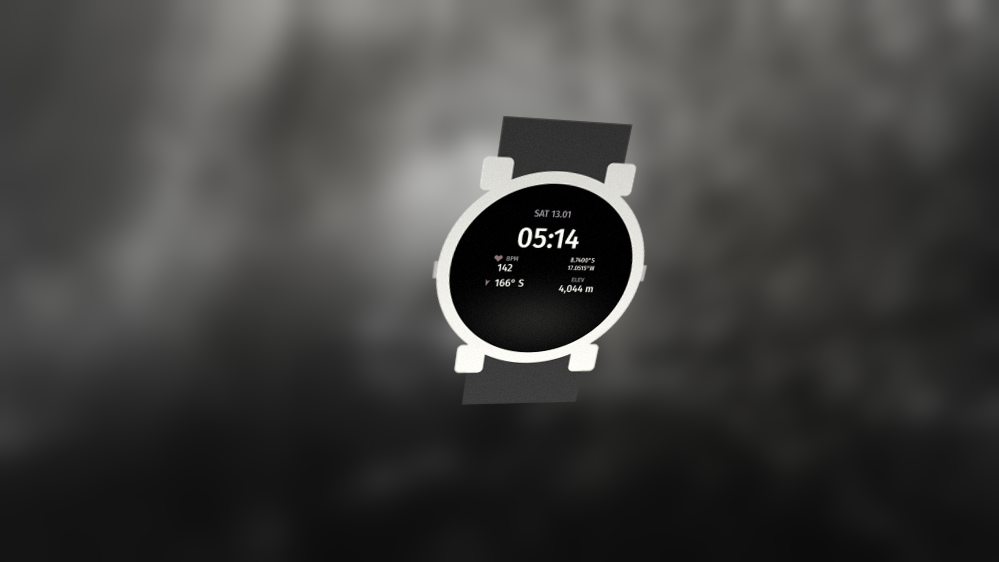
{"hour": 5, "minute": 14}
